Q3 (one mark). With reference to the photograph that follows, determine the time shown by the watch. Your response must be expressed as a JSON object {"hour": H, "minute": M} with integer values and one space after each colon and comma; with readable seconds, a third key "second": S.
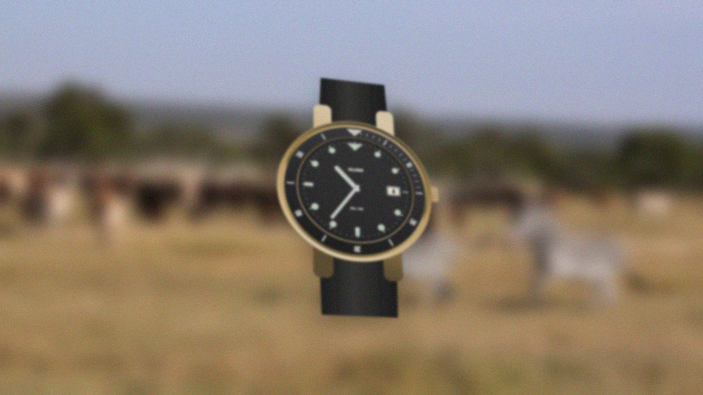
{"hour": 10, "minute": 36}
